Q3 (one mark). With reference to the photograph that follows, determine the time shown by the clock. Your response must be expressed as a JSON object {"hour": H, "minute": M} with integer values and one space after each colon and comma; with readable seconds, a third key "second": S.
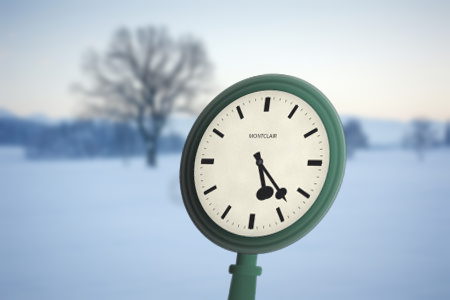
{"hour": 5, "minute": 23}
